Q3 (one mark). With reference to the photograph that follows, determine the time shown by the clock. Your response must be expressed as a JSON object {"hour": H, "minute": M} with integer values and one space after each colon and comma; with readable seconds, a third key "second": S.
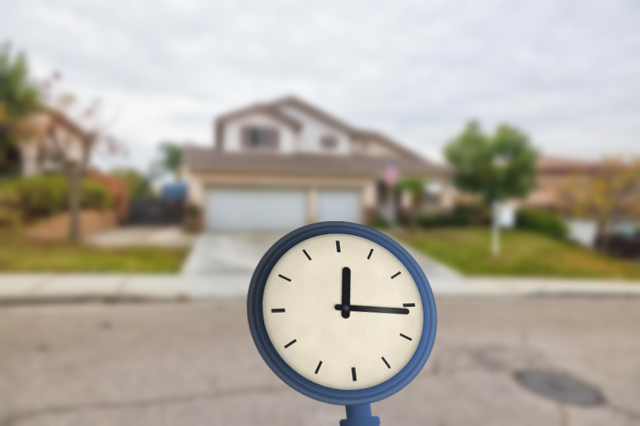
{"hour": 12, "minute": 16}
